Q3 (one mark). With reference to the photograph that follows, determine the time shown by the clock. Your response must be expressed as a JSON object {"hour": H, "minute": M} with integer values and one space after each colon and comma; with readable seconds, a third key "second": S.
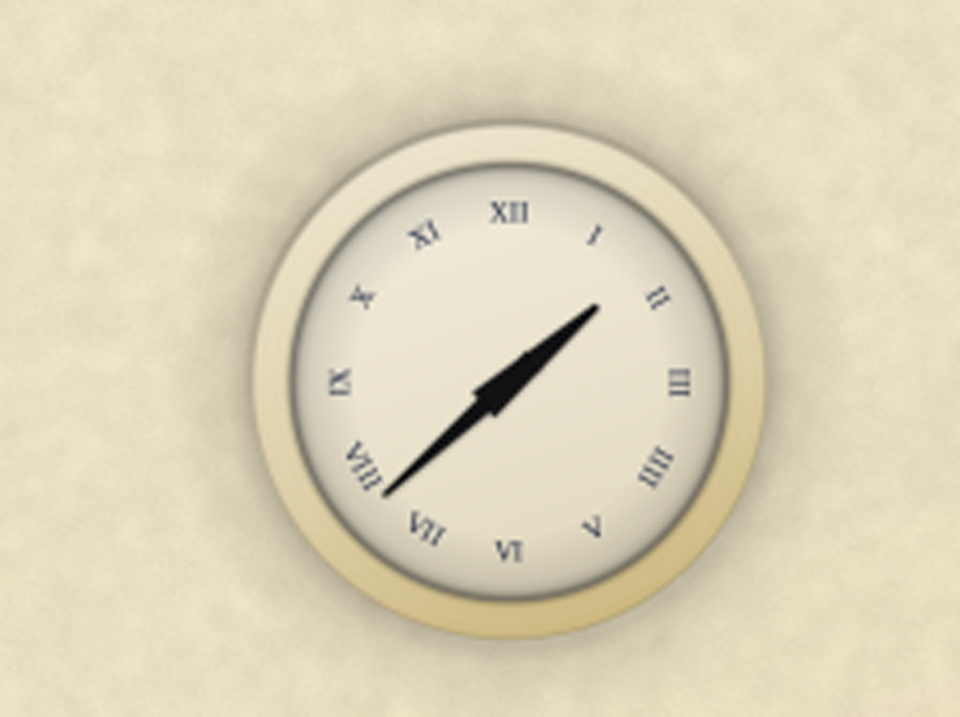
{"hour": 1, "minute": 38}
